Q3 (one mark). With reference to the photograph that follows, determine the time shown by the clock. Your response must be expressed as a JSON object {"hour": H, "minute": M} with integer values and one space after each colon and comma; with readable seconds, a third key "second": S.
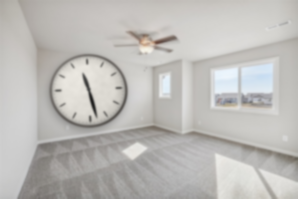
{"hour": 11, "minute": 28}
